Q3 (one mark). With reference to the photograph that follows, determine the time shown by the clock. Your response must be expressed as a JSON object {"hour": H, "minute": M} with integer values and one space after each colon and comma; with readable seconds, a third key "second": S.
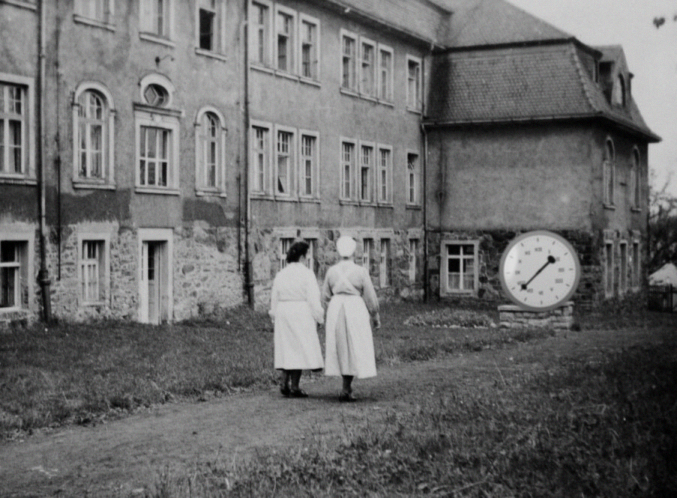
{"hour": 1, "minute": 38}
